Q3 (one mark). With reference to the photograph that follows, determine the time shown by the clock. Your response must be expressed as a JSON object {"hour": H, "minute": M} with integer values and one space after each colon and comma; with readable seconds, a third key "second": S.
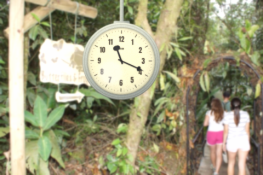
{"hour": 11, "minute": 19}
